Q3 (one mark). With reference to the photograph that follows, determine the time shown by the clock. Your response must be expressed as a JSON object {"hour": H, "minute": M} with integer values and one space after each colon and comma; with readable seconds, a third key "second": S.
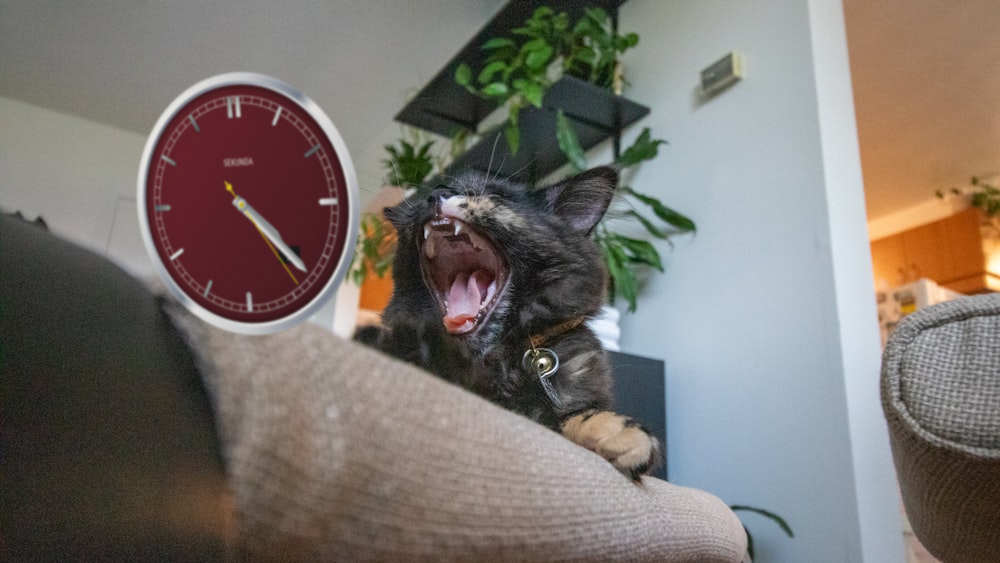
{"hour": 4, "minute": 22, "second": 24}
